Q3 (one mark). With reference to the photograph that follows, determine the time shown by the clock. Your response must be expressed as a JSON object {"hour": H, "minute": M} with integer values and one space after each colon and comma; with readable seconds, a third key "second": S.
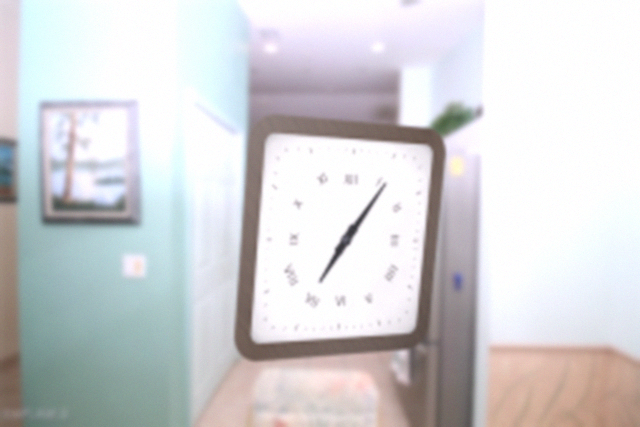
{"hour": 7, "minute": 6}
